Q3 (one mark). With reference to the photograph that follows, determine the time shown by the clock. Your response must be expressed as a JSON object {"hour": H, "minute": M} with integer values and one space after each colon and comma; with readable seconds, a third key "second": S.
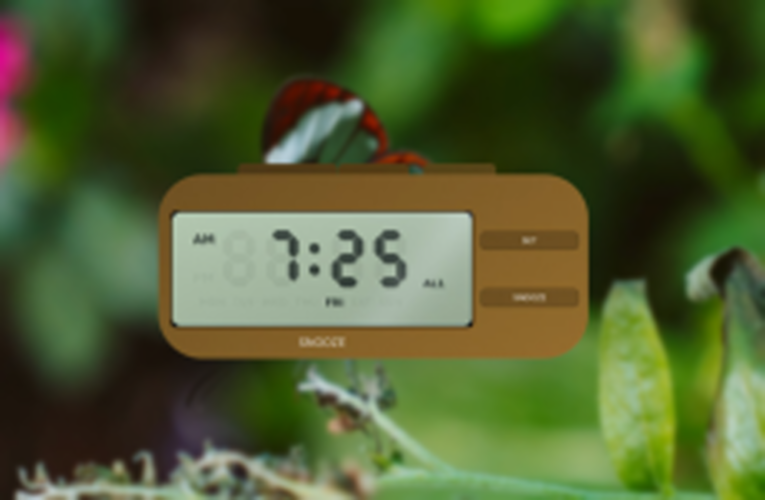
{"hour": 7, "minute": 25}
